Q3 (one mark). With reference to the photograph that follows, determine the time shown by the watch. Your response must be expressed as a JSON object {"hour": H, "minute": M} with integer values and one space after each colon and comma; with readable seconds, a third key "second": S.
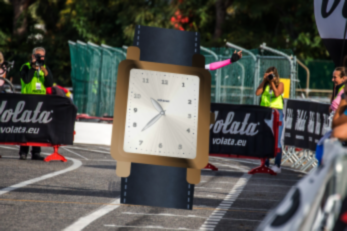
{"hour": 10, "minute": 37}
